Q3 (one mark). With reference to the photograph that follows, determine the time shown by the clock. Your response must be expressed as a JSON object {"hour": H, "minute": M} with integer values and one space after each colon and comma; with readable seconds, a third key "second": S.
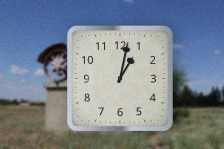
{"hour": 1, "minute": 2}
